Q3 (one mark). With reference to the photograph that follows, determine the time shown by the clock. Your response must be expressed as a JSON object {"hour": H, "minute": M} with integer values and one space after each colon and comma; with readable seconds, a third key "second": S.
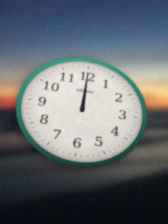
{"hour": 12, "minute": 0}
